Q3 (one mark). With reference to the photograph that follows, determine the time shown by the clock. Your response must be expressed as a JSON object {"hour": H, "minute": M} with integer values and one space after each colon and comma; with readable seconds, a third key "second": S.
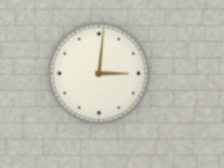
{"hour": 3, "minute": 1}
